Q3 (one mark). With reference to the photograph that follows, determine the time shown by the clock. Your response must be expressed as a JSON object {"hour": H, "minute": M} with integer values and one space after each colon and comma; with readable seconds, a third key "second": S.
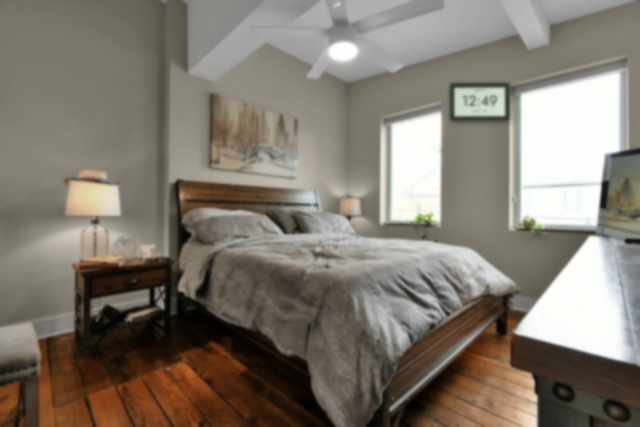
{"hour": 12, "minute": 49}
